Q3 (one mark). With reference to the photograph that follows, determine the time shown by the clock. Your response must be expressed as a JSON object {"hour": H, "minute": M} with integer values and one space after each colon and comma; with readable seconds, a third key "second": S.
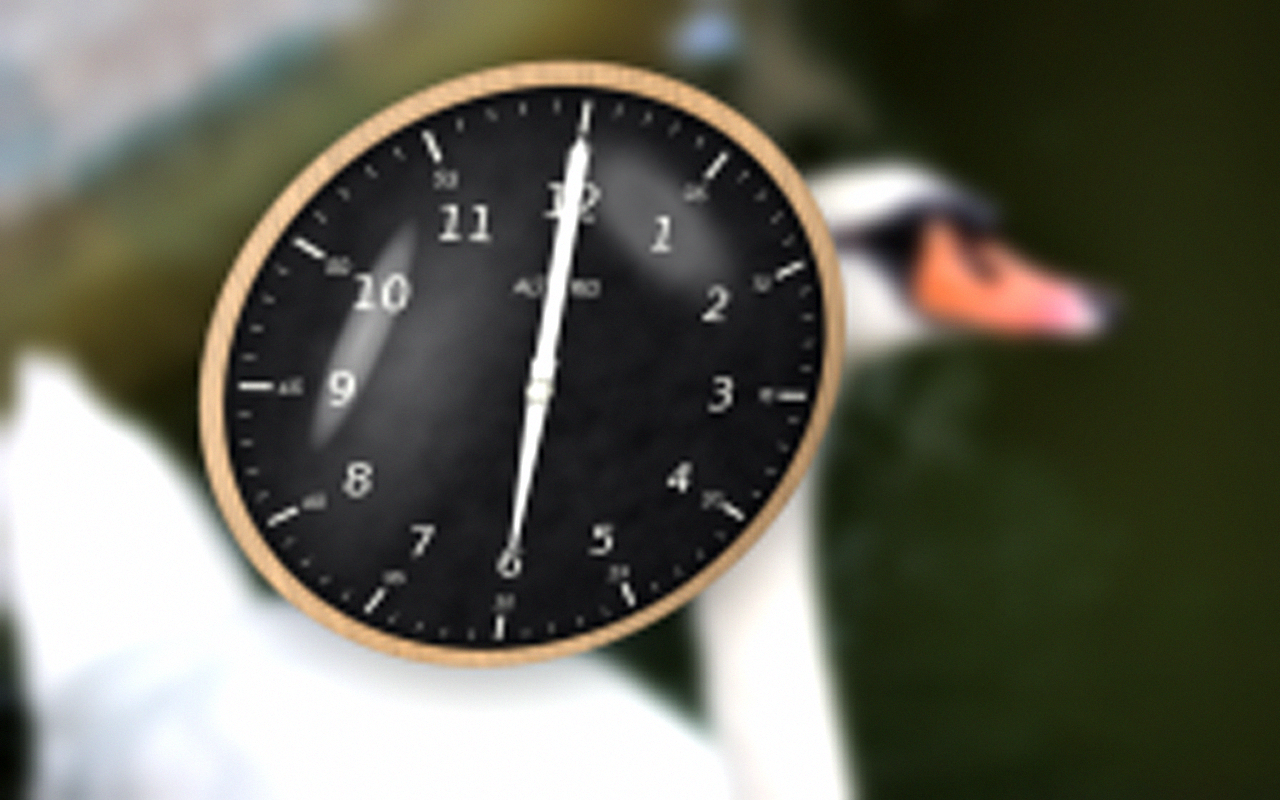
{"hour": 6, "minute": 0}
